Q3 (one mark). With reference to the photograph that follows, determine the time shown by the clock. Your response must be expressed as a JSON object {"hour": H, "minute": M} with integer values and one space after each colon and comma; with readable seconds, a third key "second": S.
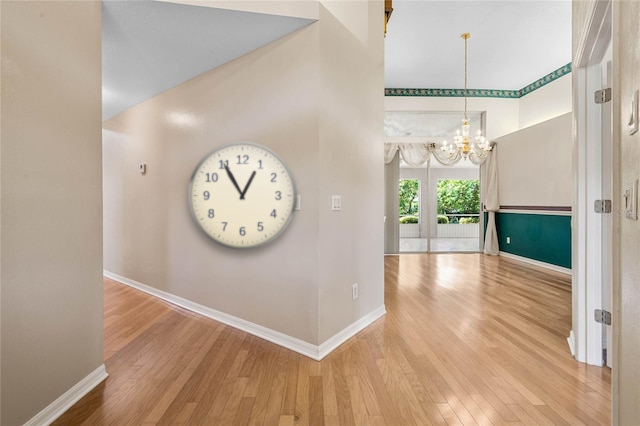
{"hour": 12, "minute": 55}
